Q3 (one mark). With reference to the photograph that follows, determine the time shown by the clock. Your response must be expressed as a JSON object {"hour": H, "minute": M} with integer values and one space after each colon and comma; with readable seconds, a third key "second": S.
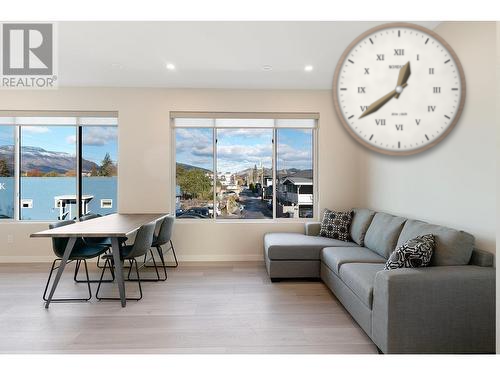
{"hour": 12, "minute": 39}
